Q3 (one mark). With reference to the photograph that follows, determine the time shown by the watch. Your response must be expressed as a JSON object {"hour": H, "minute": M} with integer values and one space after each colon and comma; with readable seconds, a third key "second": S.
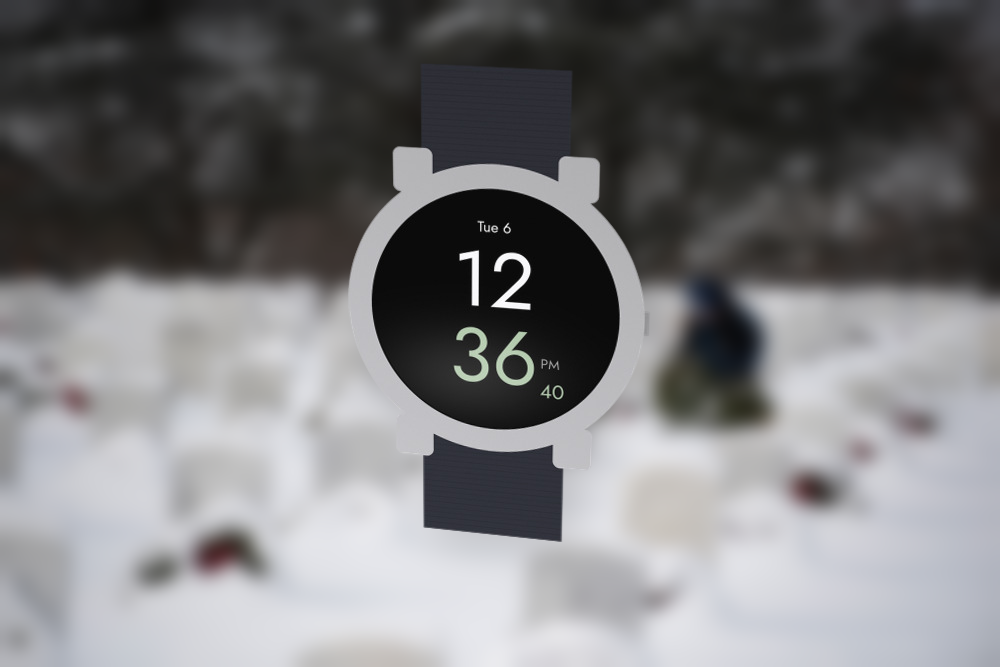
{"hour": 12, "minute": 36, "second": 40}
